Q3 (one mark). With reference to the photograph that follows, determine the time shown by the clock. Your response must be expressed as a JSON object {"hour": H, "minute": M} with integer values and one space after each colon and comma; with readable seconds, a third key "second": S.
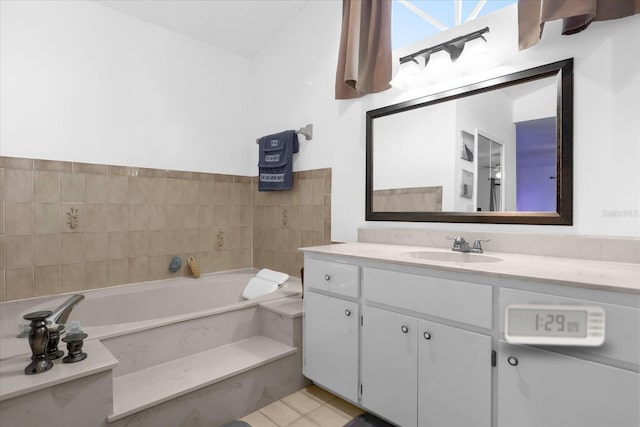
{"hour": 1, "minute": 29}
